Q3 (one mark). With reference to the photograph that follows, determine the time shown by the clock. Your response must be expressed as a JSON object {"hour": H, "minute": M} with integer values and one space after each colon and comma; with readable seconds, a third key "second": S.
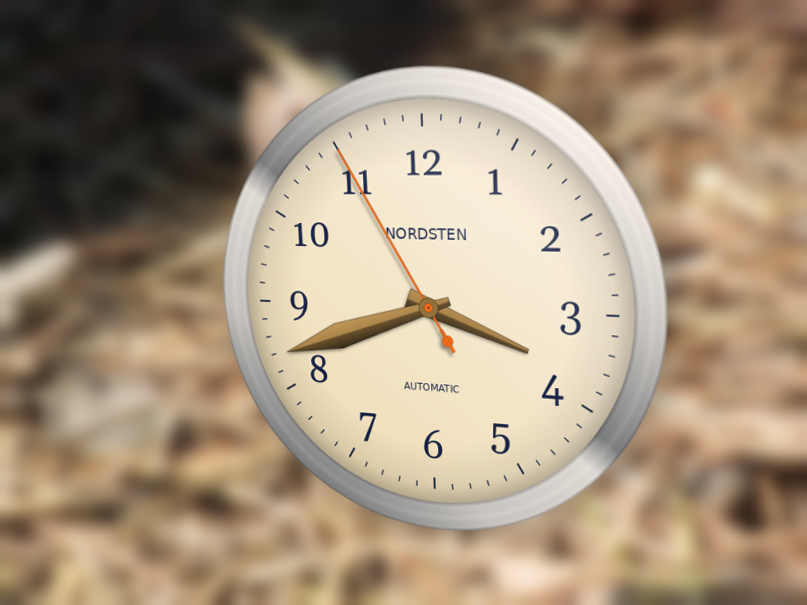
{"hour": 3, "minute": 41, "second": 55}
